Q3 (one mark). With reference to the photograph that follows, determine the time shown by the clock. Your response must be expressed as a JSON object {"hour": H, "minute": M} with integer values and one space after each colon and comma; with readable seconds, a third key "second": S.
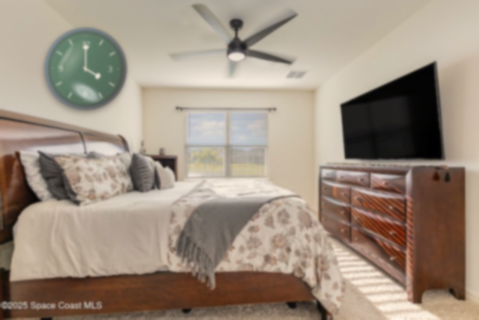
{"hour": 4, "minute": 0}
